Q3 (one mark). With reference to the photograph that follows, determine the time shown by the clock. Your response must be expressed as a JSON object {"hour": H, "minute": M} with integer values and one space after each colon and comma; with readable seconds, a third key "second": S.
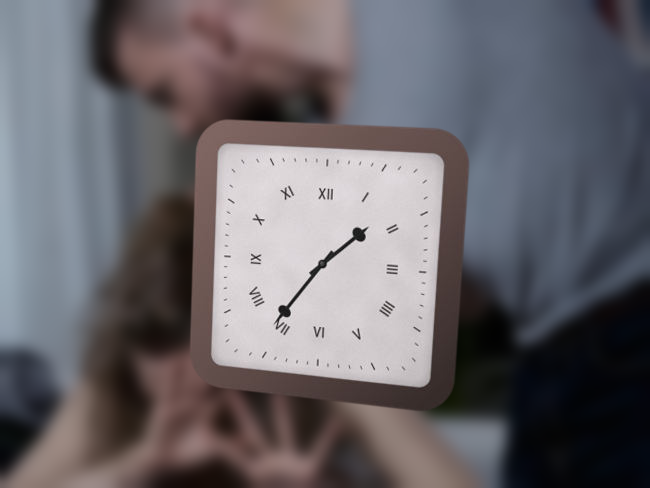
{"hour": 1, "minute": 36}
